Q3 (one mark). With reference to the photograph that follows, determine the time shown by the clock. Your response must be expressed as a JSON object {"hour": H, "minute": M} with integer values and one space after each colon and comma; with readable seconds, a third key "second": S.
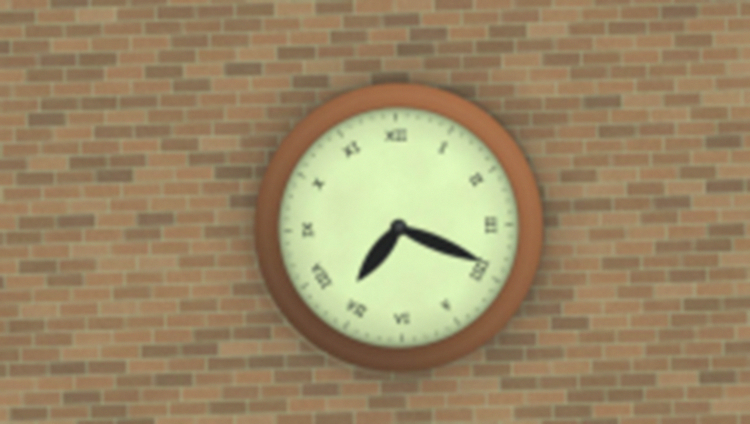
{"hour": 7, "minute": 19}
